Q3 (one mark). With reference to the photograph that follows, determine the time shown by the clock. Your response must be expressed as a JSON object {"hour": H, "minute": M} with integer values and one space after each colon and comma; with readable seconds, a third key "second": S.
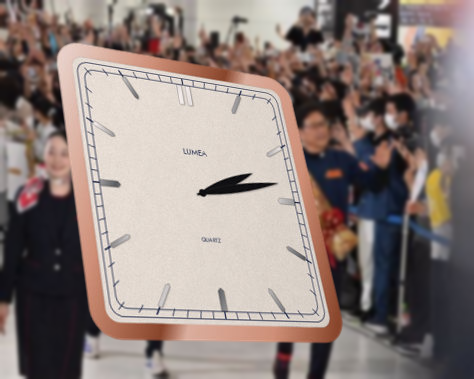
{"hour": 2, "minute": 13}
